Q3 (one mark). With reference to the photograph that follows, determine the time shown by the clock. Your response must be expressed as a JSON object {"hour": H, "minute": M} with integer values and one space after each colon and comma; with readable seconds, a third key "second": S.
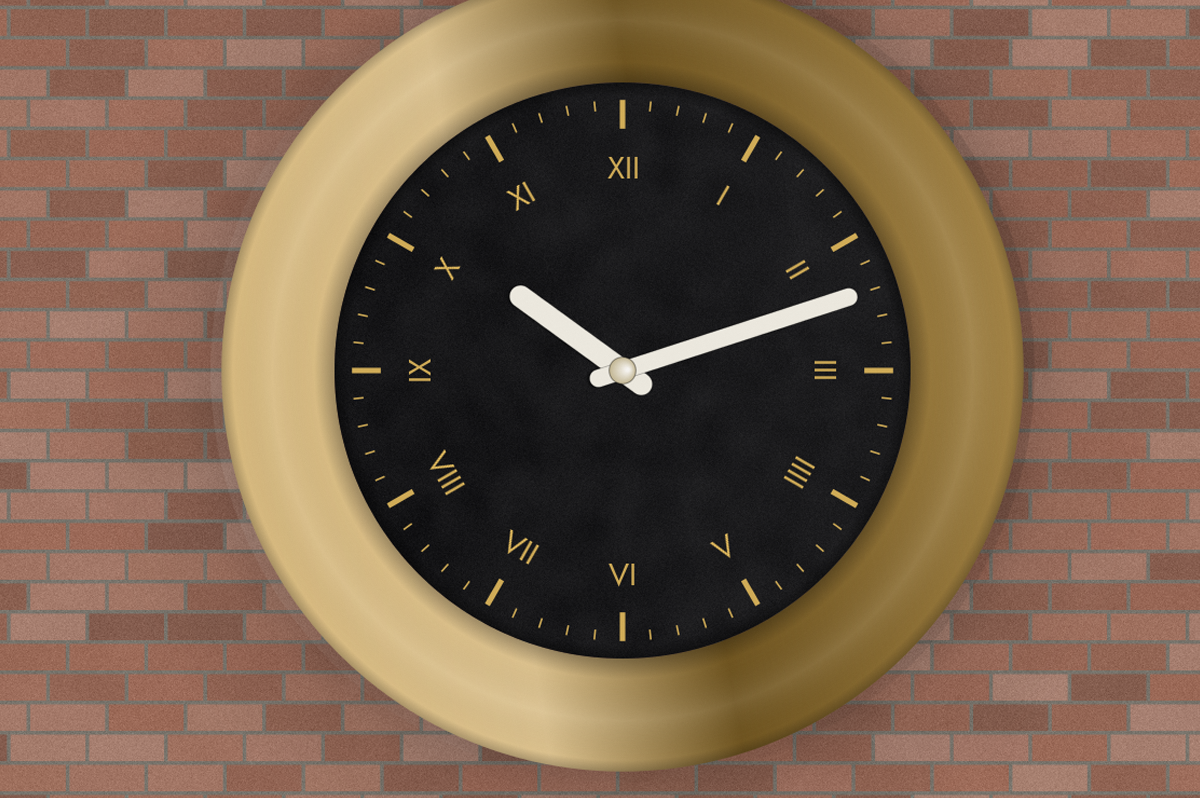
{"hour": 10, "minute": 12}
